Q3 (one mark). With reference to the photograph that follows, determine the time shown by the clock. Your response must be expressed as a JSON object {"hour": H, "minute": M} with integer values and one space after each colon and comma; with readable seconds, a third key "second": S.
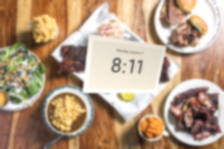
{"hour": 8, "minute": 11}
